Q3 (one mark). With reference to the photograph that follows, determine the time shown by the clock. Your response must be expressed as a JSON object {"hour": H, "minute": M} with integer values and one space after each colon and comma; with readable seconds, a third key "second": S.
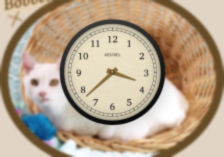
{"hour": 3, "minute": 38}
